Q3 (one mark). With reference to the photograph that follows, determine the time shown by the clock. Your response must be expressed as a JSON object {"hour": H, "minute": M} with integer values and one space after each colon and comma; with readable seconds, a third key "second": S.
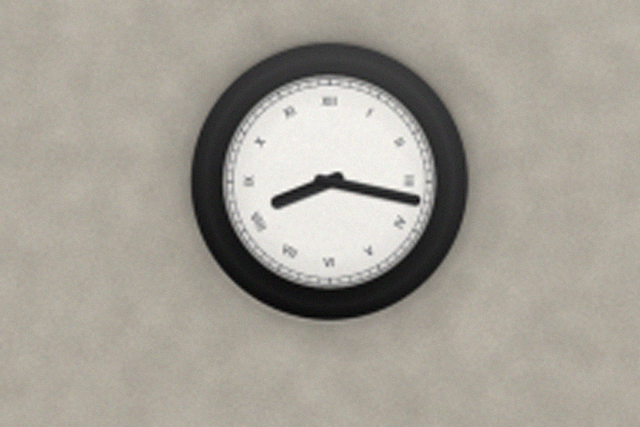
{"hour": 8, "minute": 17}
